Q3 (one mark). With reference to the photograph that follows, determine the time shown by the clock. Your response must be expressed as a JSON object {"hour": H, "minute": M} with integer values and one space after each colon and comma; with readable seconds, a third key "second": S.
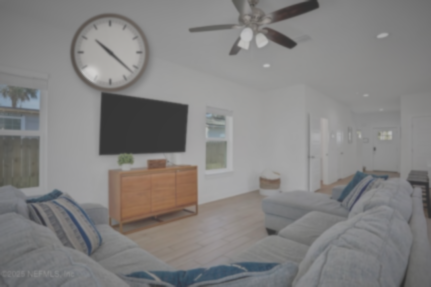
{"hour": 10, "minute": 22}
